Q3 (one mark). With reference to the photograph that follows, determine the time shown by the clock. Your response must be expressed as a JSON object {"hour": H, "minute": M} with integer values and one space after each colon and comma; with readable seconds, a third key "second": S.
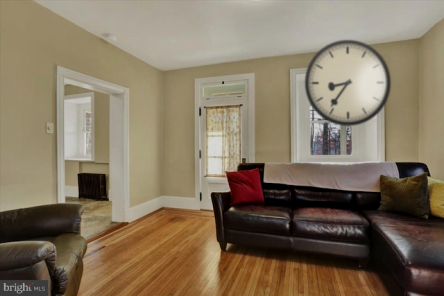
{"hour": 8, "minute": 36}
